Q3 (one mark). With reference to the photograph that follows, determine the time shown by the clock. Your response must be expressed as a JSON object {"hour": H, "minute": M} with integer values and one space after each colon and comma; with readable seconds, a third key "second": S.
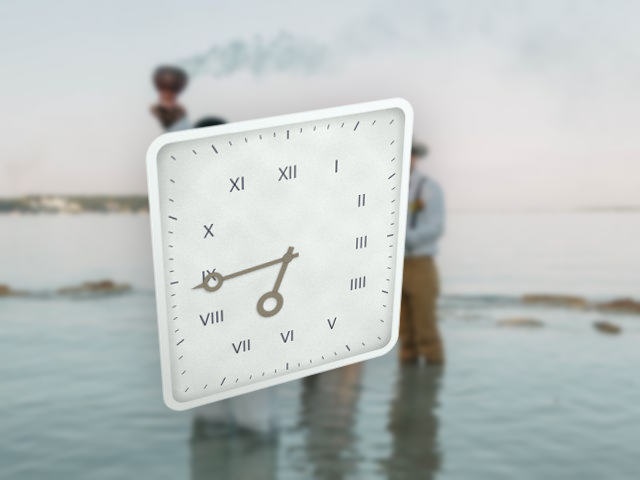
{"hour": 6, "minute": 44}
